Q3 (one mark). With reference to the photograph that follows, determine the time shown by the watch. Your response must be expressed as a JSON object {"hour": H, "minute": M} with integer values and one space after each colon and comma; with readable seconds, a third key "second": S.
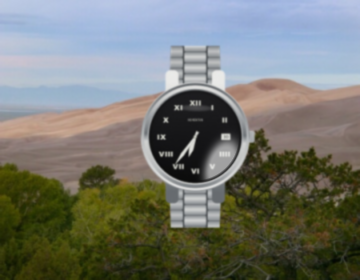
{"hour": 6, "minute": 36}
